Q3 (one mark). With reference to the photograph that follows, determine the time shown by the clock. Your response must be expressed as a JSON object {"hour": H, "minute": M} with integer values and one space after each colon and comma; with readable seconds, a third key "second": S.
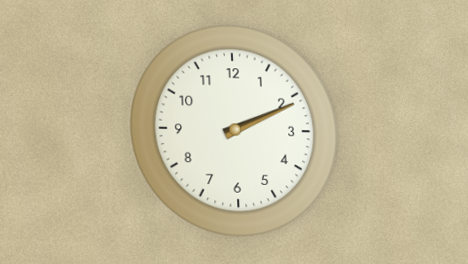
{"hour": 2, "minute": 11}
